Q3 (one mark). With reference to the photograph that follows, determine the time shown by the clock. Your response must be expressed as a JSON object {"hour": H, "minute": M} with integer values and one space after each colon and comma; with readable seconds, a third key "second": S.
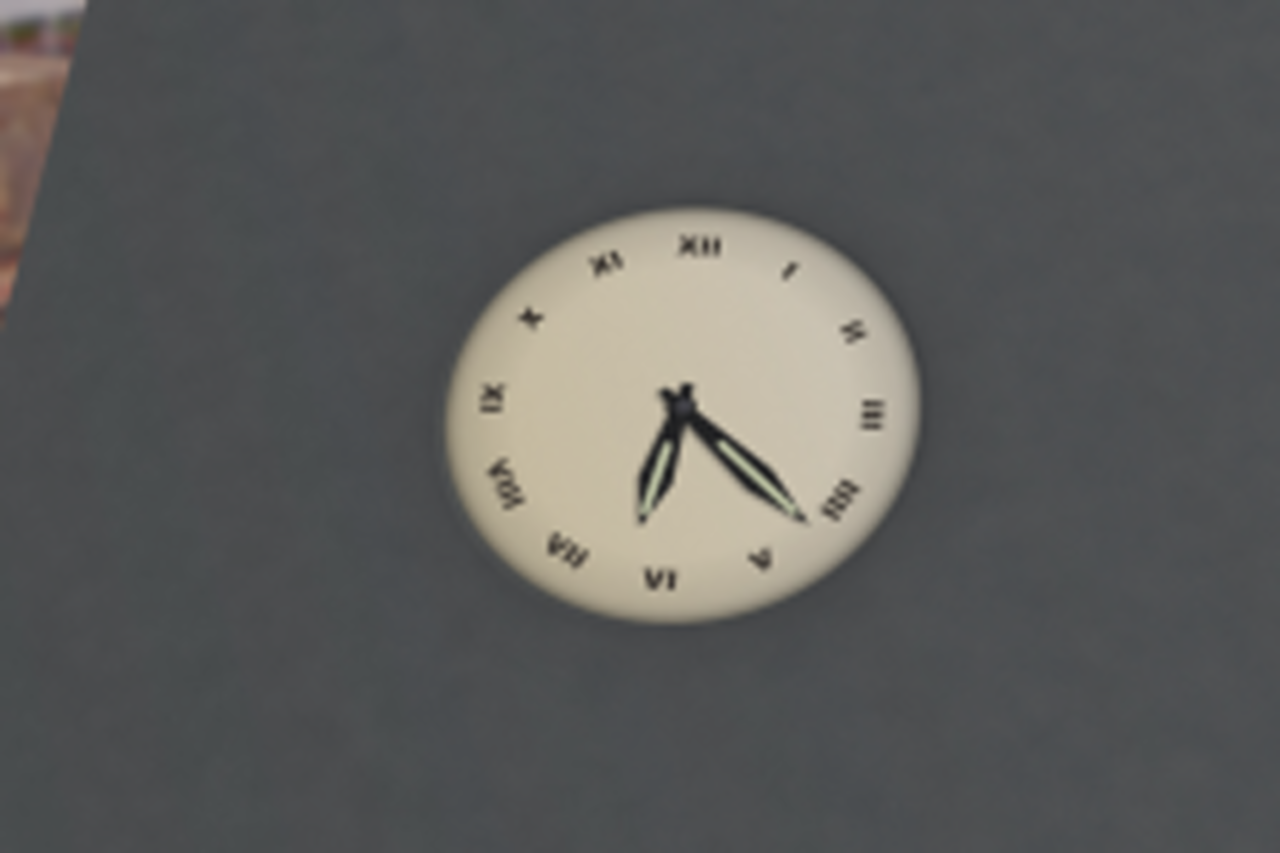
{"hour": 6, "minute": 22}
